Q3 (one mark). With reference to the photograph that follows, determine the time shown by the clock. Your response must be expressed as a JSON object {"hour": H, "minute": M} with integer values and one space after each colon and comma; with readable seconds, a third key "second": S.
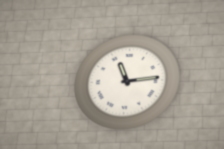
{"hour": 11, "minute": 14}
